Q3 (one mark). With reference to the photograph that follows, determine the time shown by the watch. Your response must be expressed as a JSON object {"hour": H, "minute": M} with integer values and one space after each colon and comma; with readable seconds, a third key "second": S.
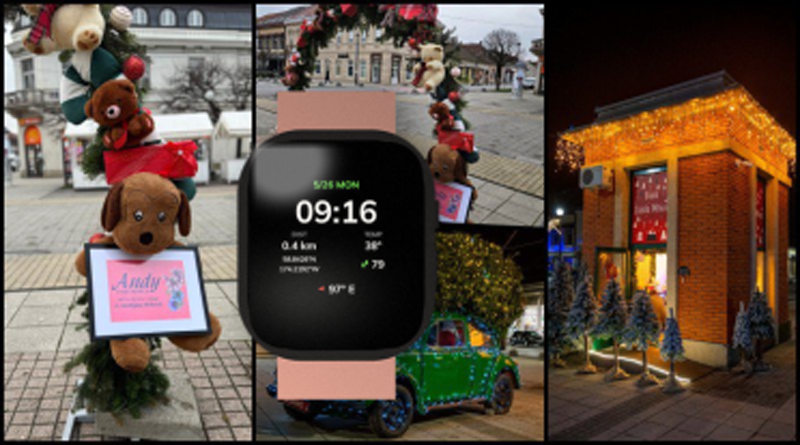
{"hour": 9, "minute": 16}
